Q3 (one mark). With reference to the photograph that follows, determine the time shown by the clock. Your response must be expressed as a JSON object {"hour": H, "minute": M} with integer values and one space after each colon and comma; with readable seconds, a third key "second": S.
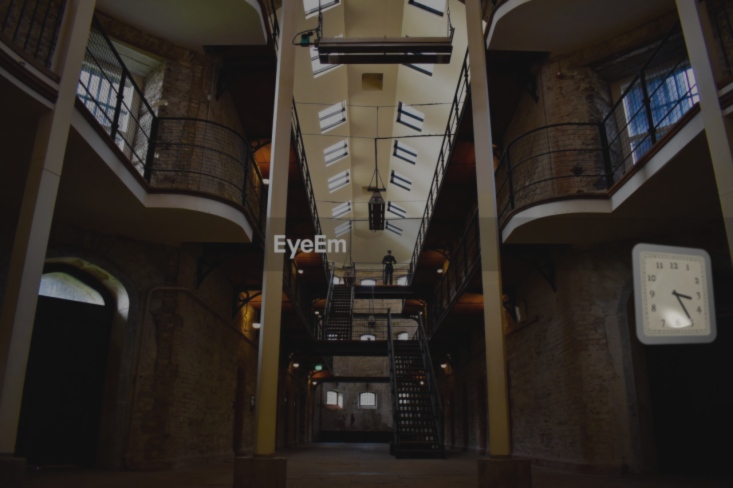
{"hour": 3, "minute": 25}
